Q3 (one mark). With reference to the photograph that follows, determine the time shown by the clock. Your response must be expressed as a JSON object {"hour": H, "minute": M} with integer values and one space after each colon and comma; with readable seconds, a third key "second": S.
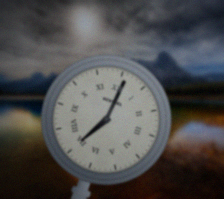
{"hour": 7, "minute": 1}
